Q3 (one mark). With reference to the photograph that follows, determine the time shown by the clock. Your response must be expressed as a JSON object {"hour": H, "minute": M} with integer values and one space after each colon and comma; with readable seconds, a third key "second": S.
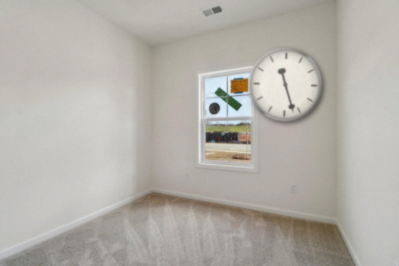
{"hour": 11, "minute": 27}
